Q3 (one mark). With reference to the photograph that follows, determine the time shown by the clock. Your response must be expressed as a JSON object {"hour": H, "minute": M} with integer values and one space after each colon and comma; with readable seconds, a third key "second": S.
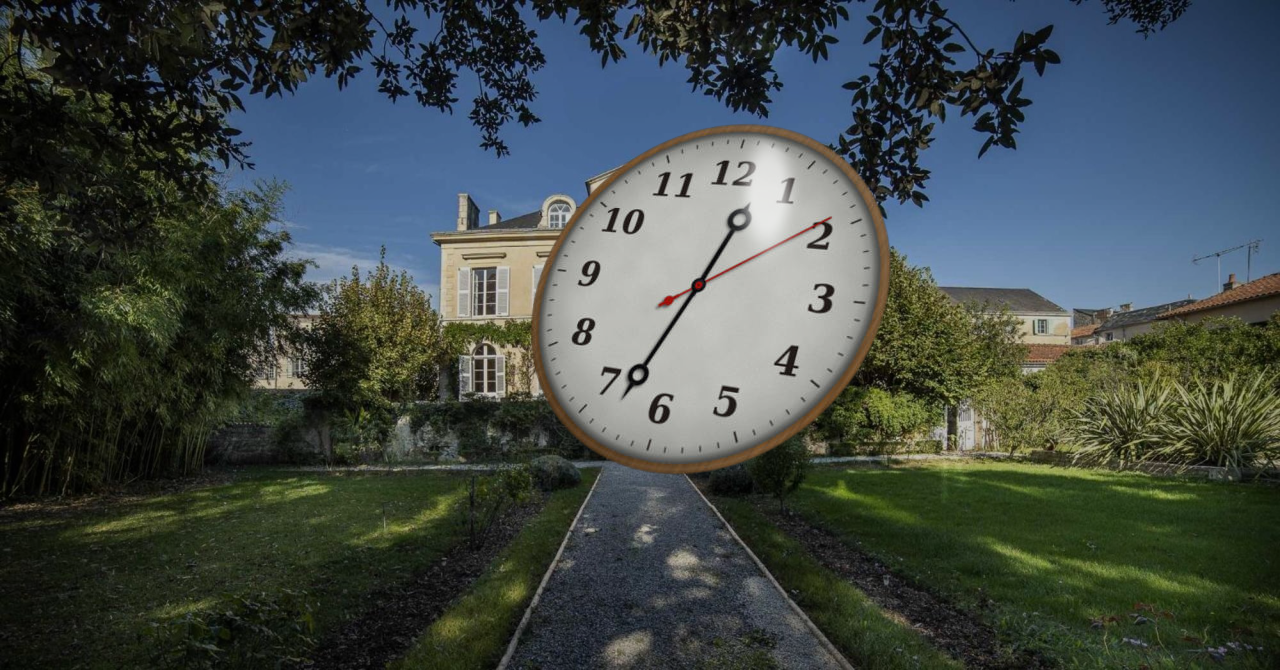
{"hour": 12, "minute": 33, "second": 9}
